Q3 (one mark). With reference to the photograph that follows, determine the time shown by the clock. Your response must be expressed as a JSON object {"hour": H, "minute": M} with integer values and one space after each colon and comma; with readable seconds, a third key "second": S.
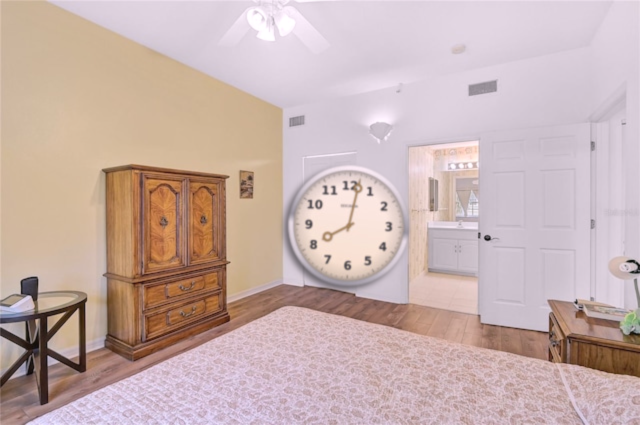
{"hour": 8, "minute": 2}
